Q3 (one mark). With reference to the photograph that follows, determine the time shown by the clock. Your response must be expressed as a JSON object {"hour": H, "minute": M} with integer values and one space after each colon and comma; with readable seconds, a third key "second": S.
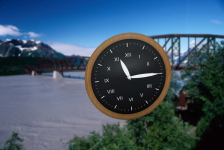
{"hour": 11, "minute": 15}
